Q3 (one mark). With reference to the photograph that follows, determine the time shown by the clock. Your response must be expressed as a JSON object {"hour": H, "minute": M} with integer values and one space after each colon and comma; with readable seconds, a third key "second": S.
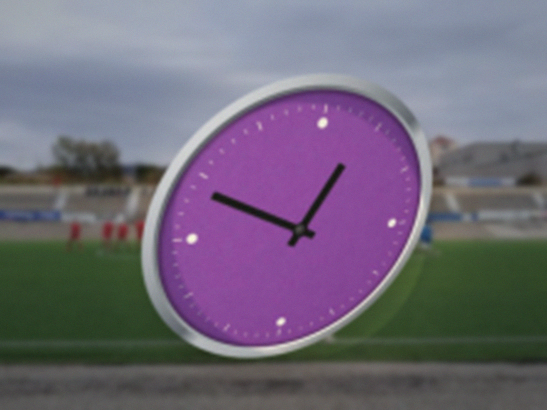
{"hour": 12, "minute": 49}
